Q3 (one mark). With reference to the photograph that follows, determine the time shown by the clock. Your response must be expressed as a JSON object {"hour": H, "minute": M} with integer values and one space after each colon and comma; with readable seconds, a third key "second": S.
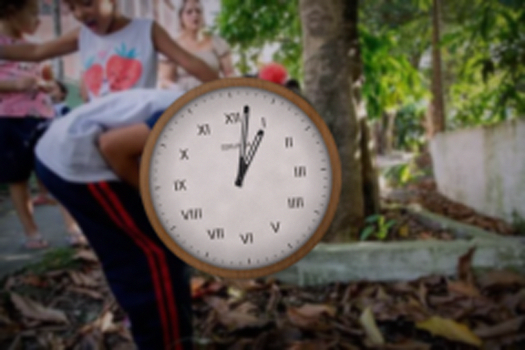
{"hour": 1, "minute": 2}
